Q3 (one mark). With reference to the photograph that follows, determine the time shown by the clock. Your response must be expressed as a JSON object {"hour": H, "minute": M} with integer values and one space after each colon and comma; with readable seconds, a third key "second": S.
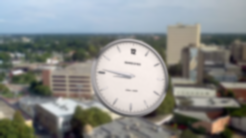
{"hour": 8, "minute": 46}
